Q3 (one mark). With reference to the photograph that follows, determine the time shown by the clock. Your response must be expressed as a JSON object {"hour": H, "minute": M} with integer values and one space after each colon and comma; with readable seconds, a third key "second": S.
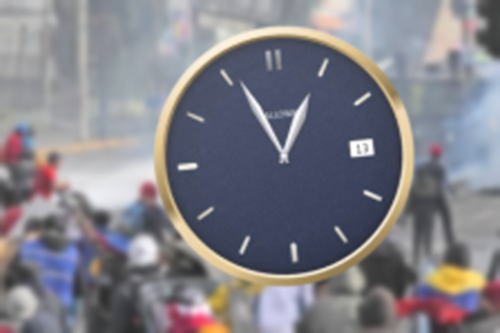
{"hour": 12, "minute": 56}
